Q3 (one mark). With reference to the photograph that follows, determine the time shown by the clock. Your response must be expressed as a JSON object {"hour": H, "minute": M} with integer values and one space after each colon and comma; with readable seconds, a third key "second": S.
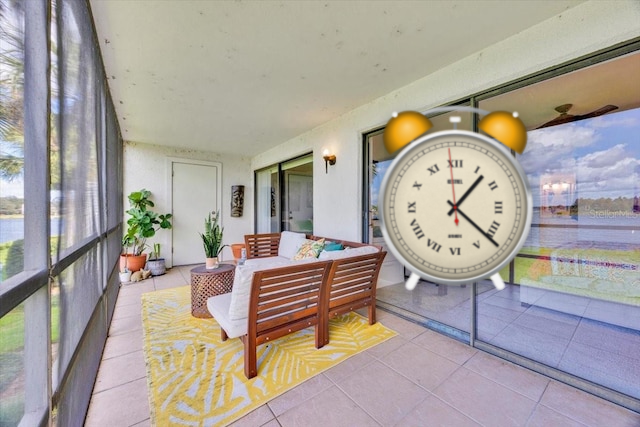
{"hour": 1, "minute": 21, "second": 59}
